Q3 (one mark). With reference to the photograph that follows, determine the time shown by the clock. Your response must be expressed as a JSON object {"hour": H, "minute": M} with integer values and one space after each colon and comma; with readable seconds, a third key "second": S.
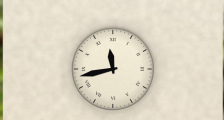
{"hour": 11, "minute": 43}
